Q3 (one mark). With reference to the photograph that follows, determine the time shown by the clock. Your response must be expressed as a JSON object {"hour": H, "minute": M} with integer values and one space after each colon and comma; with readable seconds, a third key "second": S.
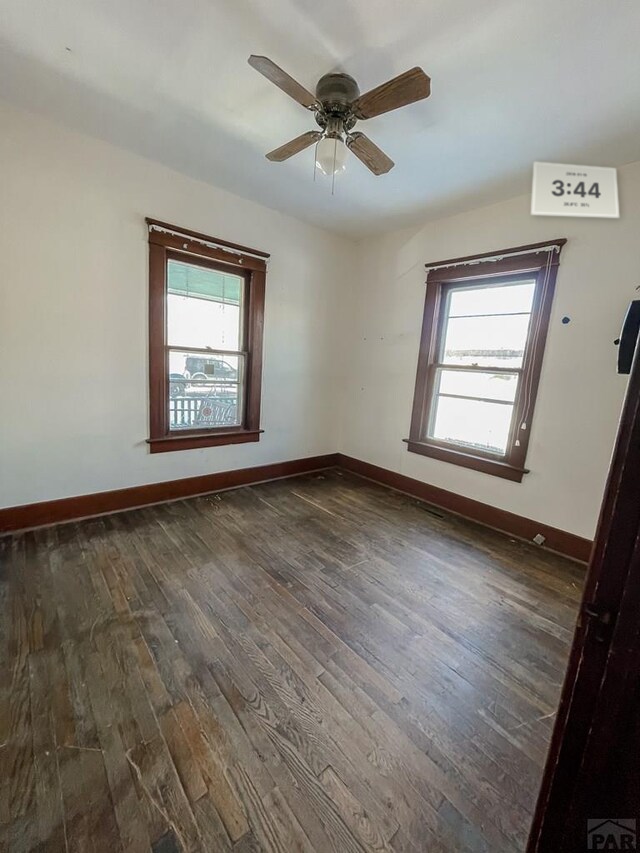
{"hour": 3, "minute": 44}
